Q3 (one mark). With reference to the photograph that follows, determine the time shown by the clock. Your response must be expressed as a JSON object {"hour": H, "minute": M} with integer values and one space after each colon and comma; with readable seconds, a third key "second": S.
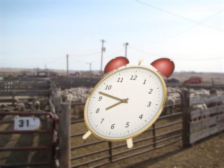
{"hour": 7, "minute": 47}
